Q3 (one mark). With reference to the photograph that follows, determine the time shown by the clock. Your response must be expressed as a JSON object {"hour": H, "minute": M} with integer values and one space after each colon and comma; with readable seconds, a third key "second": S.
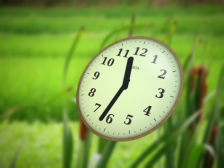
{"hour": 11, "minute": 32}
